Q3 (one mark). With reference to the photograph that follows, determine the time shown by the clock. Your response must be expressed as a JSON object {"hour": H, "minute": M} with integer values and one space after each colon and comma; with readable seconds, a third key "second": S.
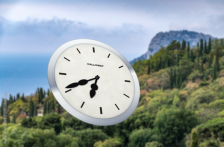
{"hour": 6, "minute": 41}
